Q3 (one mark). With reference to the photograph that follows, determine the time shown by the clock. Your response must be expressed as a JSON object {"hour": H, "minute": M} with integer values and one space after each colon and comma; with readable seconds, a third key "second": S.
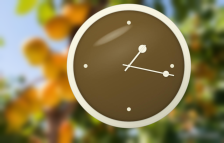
{"hour": 1, "minute": 17}
